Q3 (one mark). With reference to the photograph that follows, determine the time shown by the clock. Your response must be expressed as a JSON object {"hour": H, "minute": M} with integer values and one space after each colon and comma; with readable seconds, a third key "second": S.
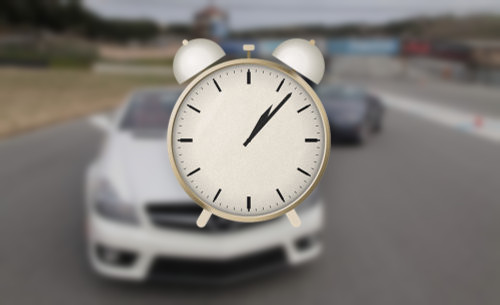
{"hour": 1, "minute": 7}
